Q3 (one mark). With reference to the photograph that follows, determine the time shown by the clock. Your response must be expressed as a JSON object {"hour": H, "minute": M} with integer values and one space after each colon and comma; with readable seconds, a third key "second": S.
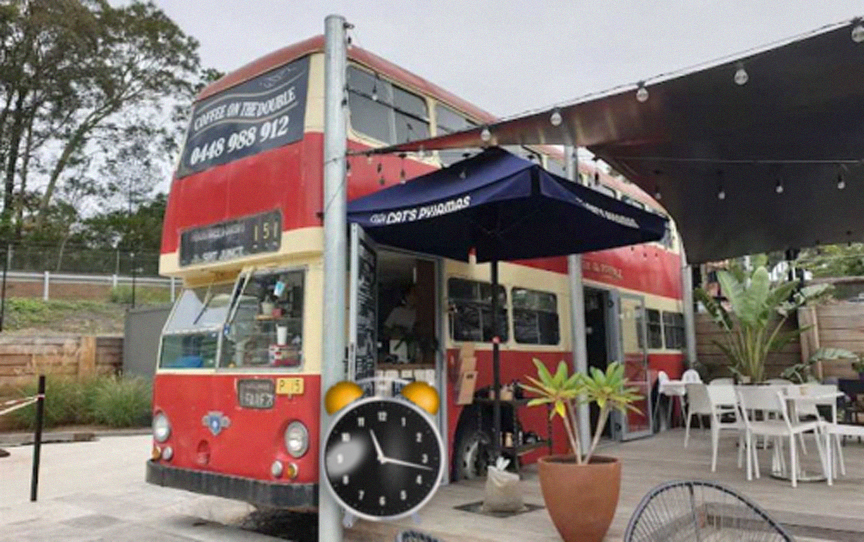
{"hour": 11, "minute": 17}
